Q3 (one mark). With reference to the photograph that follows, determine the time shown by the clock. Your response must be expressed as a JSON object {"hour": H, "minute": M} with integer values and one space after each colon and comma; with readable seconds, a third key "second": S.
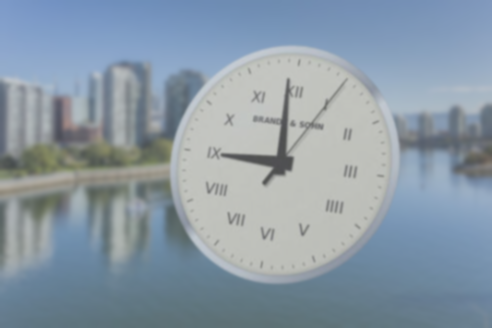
{"hour": 8, "minute": 59, "second": 5}
